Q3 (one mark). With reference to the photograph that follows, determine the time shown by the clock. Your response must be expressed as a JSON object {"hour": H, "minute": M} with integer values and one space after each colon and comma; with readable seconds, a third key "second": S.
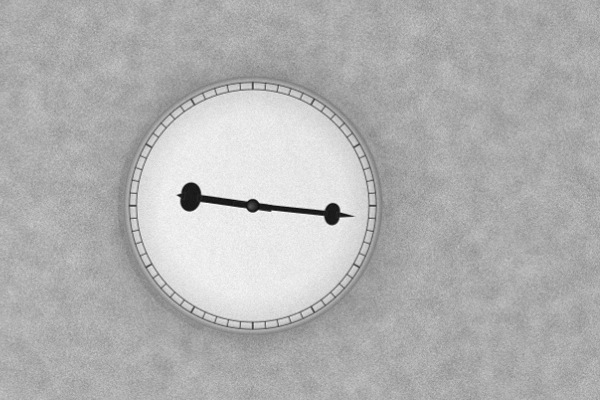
{"hour": 9, "minute": 16}
